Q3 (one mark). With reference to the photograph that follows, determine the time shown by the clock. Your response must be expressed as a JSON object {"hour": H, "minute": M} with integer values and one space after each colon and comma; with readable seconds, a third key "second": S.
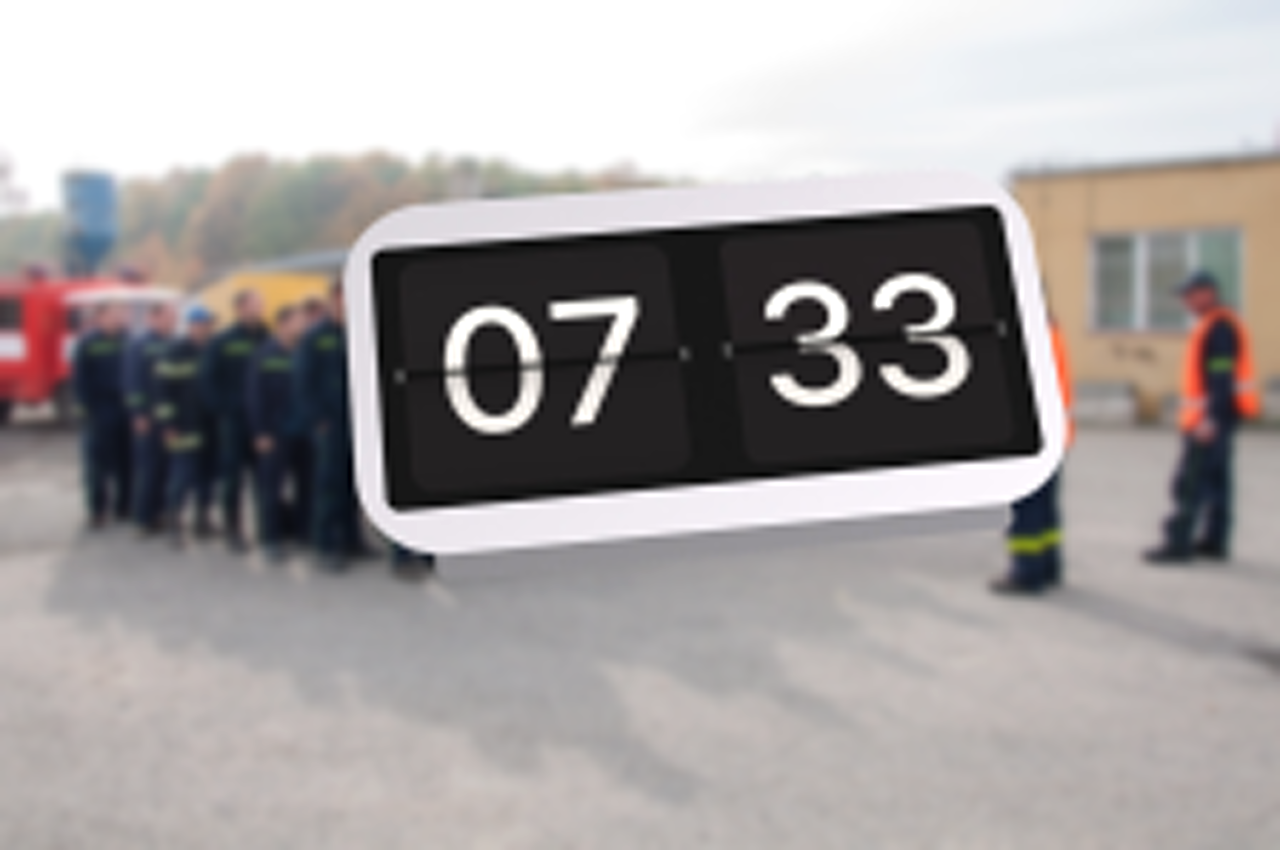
{"hour": 7, "minute": 33}
